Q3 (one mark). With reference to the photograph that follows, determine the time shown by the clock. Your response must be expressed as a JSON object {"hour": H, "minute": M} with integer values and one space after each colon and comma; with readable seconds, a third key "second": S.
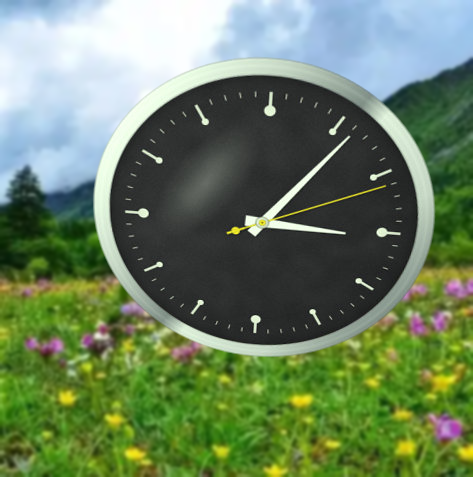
{"hour": 3, "minute": 6, "second": 11}
